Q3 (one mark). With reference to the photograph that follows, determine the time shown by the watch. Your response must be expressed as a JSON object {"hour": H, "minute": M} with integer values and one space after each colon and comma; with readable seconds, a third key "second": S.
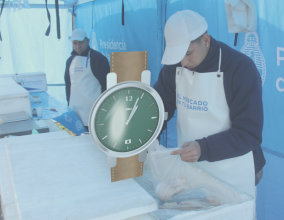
{"hour": 1, "minute": 4}
